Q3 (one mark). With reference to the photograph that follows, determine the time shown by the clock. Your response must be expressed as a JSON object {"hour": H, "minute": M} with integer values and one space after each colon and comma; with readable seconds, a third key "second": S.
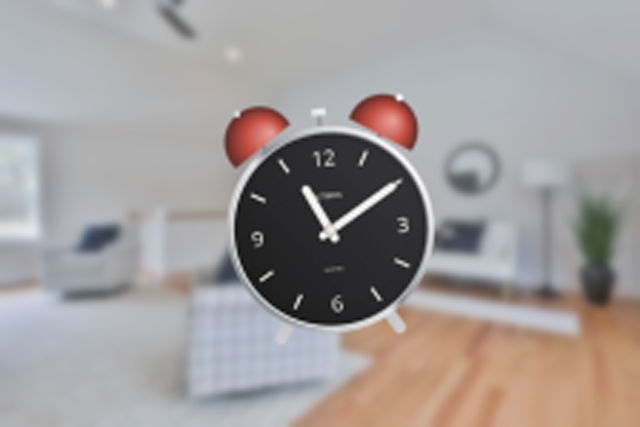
{"hour": 11, "minute": 10}
